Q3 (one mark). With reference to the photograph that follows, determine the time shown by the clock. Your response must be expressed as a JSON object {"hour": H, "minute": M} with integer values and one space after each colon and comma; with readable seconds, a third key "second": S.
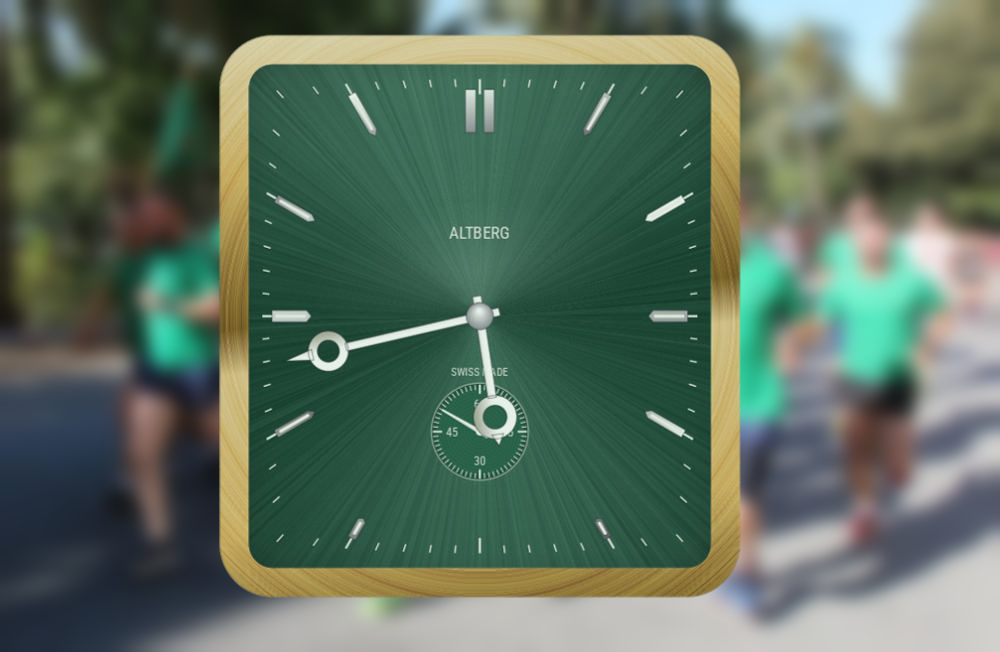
{"hour": 5, "minute": 42, "second": 50}
